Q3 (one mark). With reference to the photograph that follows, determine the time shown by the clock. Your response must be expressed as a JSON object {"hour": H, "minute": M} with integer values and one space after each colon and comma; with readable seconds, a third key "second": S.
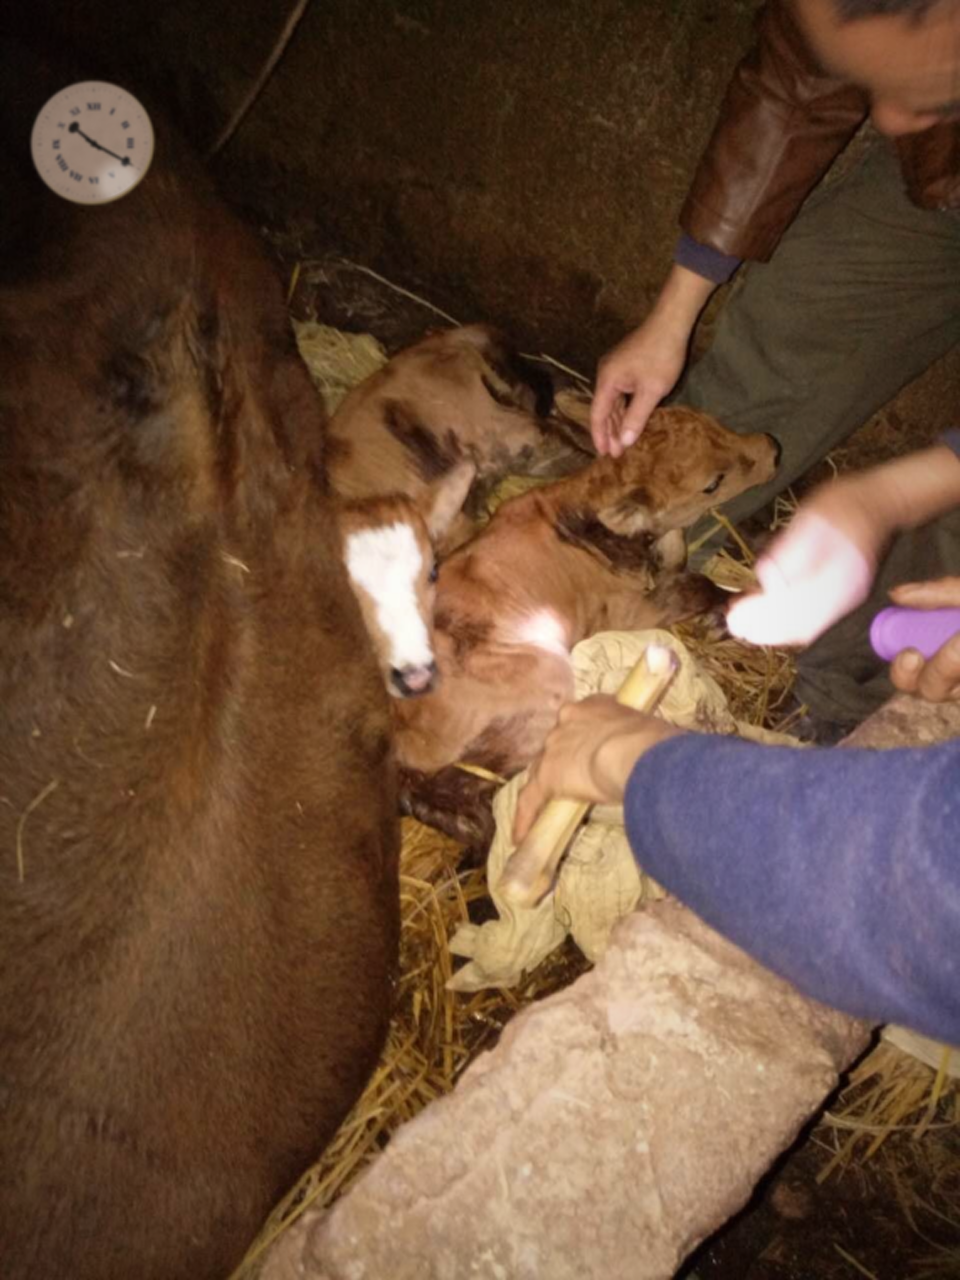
{"hour": 10, "minute": 20}
